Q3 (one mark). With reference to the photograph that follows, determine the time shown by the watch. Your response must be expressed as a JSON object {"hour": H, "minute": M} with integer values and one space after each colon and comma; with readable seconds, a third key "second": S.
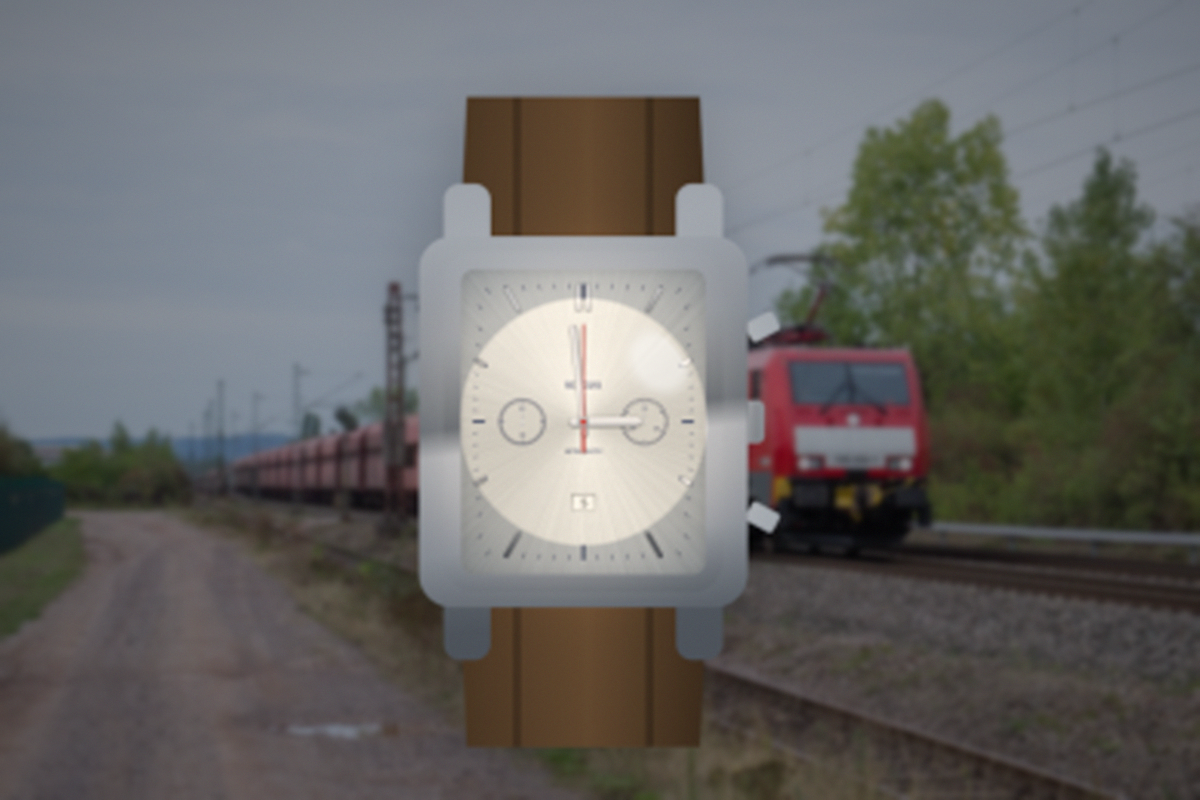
{"hour": 2, "minute": 59}
